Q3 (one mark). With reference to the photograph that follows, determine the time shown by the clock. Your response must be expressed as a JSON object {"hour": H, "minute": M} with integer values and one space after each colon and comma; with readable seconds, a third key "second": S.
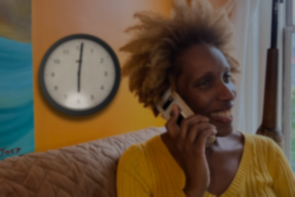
{"hour": 6, "minute": 1}
